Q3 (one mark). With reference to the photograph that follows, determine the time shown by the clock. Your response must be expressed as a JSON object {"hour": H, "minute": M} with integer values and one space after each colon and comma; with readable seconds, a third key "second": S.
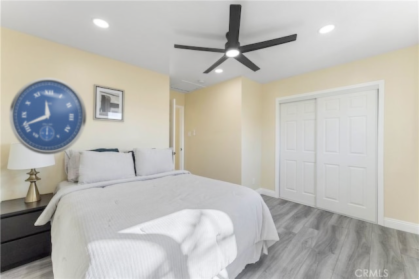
{"hour": 11, "minute": 41}
